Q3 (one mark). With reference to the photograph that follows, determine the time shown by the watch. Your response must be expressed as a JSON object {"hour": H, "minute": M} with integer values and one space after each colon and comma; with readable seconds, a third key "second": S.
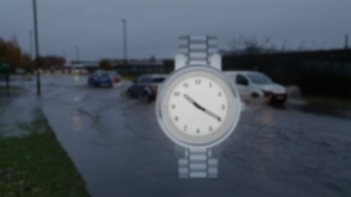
{"hour": 10, "minute": 20}
